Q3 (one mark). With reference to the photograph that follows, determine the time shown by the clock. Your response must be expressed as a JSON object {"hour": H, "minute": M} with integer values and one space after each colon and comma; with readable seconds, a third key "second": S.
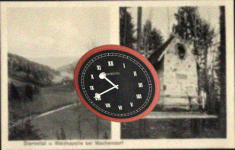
{"hour": 10, "minute": 41}
